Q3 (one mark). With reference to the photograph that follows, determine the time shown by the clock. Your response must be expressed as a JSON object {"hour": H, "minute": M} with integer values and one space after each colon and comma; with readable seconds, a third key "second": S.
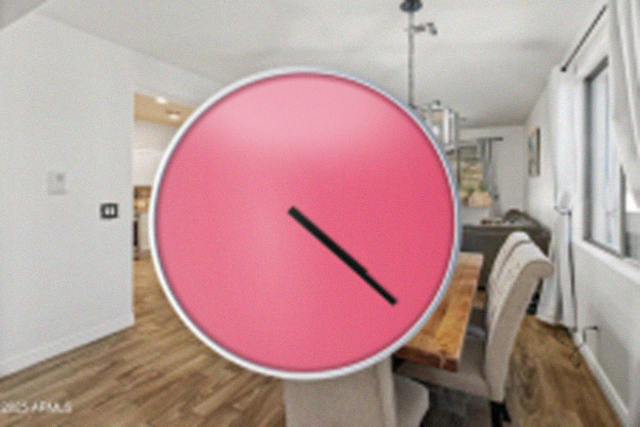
{"hour": 4, "minute": 22}
